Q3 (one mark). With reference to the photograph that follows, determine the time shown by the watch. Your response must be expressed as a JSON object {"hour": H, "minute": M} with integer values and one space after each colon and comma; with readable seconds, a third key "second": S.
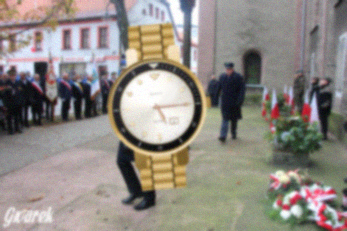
{"hour": 5, "minute": 15}
